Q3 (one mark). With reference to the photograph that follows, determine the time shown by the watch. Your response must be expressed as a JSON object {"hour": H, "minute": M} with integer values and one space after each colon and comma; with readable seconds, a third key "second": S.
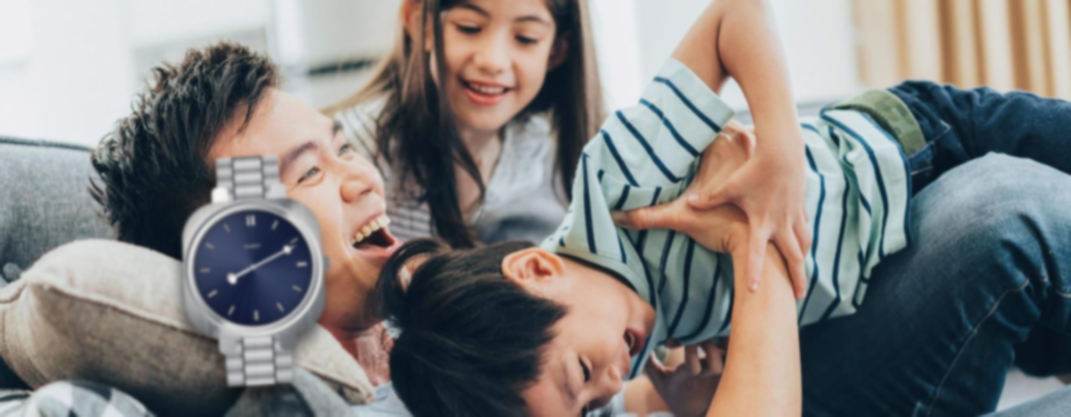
{"hour": 8, "minute": 11}
